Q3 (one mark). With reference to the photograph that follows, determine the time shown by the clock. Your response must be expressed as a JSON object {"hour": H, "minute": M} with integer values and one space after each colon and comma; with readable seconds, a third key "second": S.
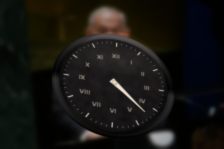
{"hour": 4, "minute": 22}
